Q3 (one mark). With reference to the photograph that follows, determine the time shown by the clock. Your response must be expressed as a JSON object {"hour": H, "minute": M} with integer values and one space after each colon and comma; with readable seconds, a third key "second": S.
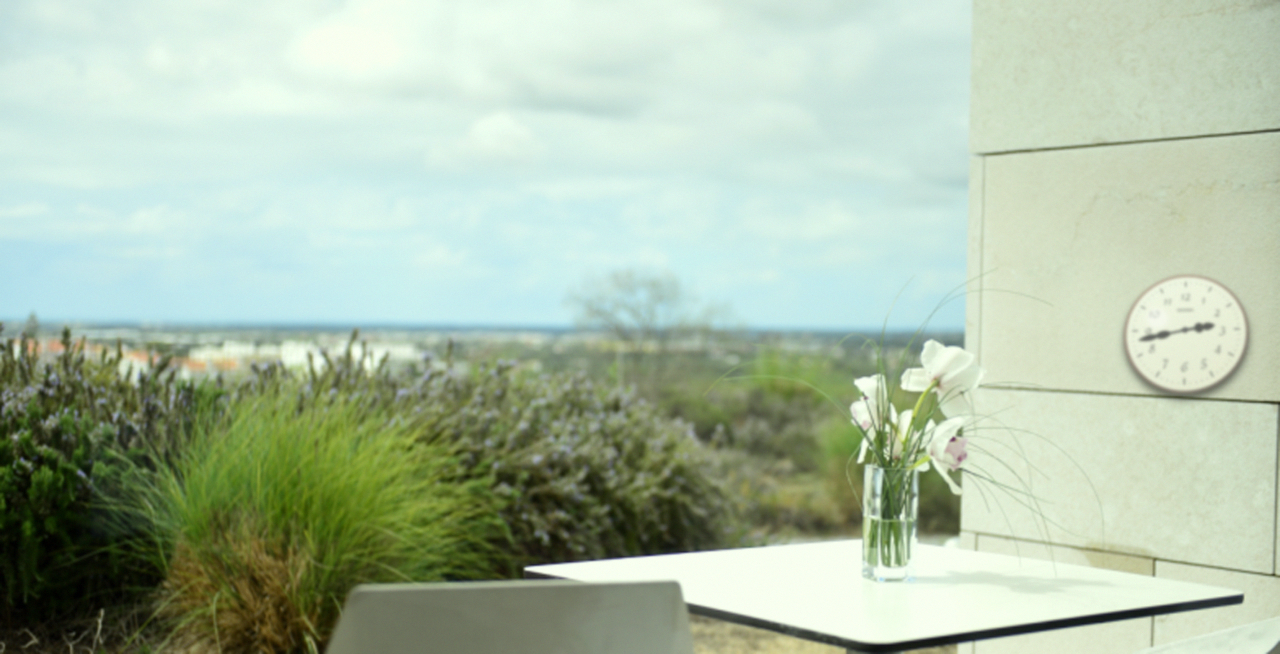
{"hour": 2, "minute": 43}
